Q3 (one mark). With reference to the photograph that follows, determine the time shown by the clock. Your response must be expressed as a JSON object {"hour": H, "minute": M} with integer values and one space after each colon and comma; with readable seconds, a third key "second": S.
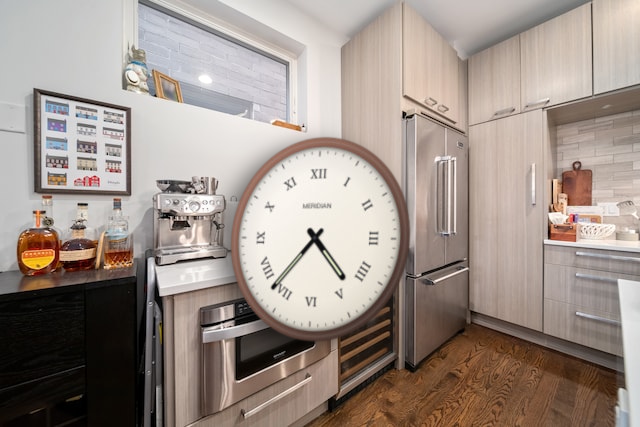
{"hour": 4, "minute": 37}
